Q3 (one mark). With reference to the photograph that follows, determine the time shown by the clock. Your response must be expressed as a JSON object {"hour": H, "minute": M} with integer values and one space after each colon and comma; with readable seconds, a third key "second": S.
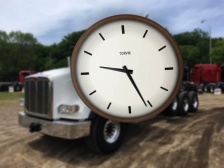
{"hour": 9, "minute": 26}
